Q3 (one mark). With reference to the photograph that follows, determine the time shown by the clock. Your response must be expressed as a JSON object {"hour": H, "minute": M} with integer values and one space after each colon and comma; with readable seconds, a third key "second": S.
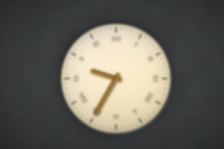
{"hour": 9, "minute": 35}
